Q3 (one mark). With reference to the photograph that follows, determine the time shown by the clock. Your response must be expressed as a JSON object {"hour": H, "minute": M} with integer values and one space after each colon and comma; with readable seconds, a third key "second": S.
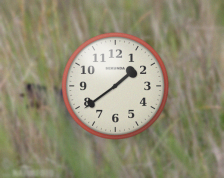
{"hour": 1, "minute": 39}
